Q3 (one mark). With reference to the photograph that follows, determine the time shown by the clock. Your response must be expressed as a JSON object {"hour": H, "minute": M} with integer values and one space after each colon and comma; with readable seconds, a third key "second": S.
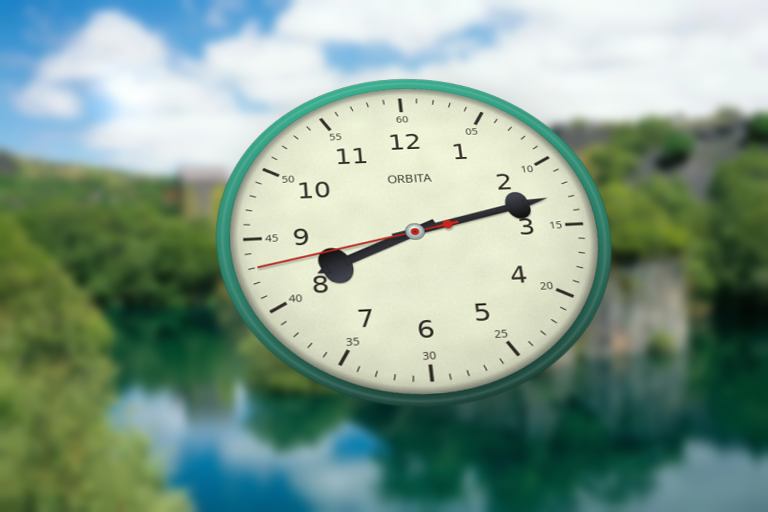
{"hour": 8, "minute": 12, "second": 43}
